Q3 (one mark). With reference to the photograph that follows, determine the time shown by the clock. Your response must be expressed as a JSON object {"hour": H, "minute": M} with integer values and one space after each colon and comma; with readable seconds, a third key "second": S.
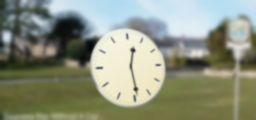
{"hour": 12, "minute": 29}
